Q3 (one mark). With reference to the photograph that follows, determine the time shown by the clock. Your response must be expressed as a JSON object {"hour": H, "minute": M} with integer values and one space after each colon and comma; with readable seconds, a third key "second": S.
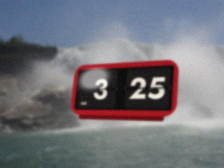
{"hour": 3, "minute": 25}
